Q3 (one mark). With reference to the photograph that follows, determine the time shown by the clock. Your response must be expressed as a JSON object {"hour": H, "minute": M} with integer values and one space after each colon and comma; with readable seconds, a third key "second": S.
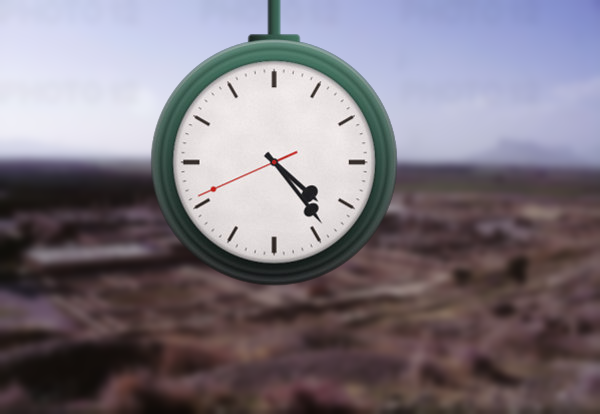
{"hour": 4, "minute": 23, "second": 41}
